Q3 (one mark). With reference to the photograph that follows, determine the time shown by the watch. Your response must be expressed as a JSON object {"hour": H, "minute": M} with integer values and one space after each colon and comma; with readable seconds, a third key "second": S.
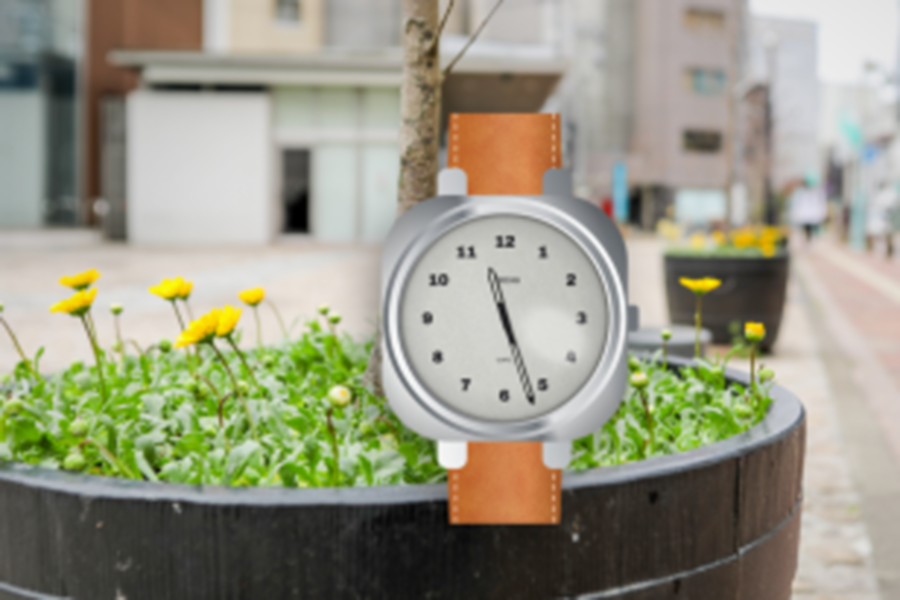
{"hour": 11, "minute": 27}
